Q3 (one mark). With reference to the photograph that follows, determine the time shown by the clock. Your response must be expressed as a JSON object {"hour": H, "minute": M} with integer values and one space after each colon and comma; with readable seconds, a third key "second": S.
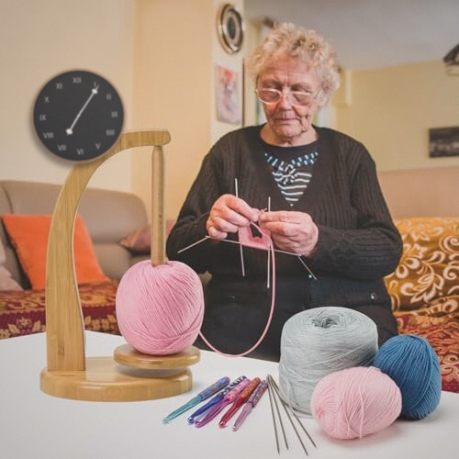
{"hour": 7, "minute": 6}
